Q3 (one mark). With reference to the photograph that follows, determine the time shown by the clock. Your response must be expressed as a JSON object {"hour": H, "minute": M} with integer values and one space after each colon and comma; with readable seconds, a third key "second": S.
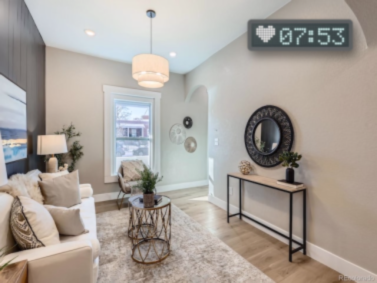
{"hour": 7, "minute": 53}
